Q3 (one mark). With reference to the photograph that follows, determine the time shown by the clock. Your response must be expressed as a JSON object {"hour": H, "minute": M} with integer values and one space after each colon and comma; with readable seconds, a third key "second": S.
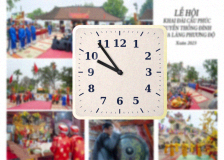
{"hour": 9, "minute": 54}
